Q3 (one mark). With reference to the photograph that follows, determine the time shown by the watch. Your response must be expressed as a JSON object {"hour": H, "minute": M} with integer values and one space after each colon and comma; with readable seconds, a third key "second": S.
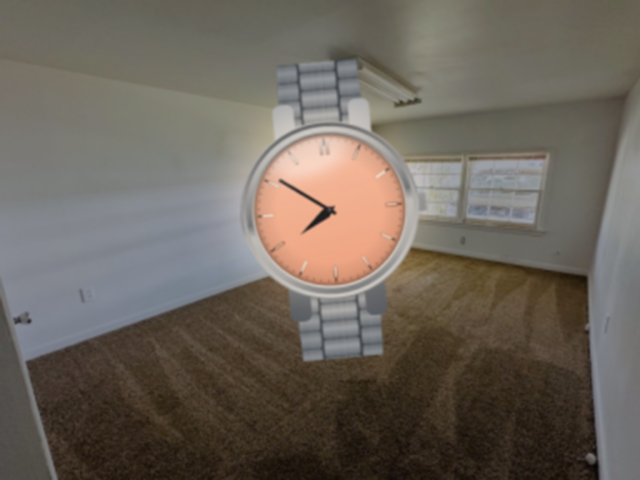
{"hour": 7, "minute": 51}
